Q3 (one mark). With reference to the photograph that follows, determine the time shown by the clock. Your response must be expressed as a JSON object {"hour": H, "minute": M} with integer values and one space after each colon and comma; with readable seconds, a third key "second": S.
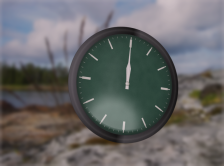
{"hour": 12, "minute": 0}
